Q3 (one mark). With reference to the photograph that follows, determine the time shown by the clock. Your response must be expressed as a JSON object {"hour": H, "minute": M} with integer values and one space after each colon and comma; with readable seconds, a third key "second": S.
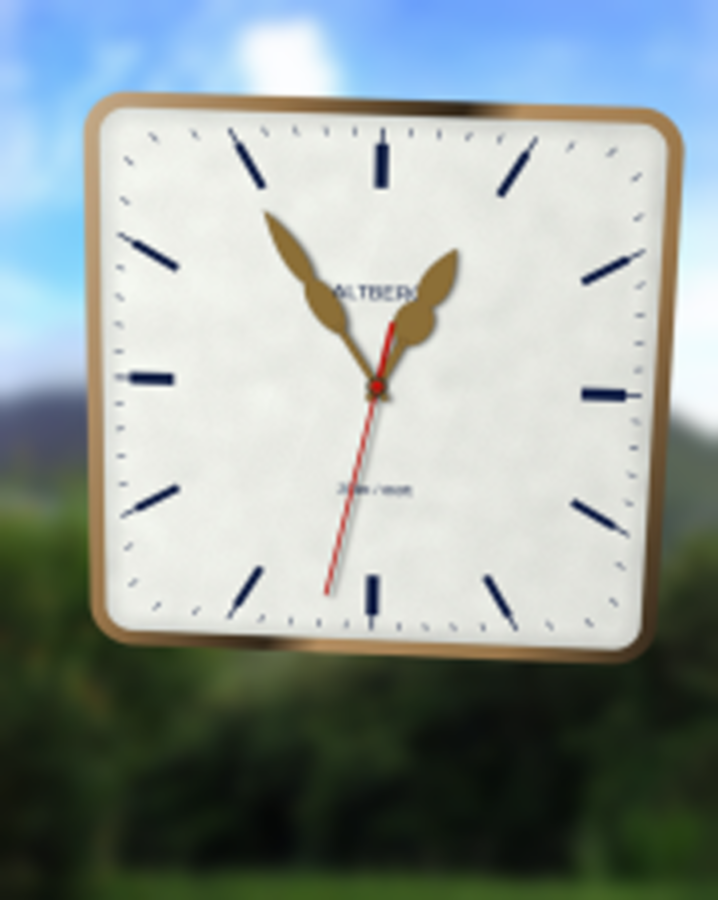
{"hour": 12, "minute": 54, "second": 32}
